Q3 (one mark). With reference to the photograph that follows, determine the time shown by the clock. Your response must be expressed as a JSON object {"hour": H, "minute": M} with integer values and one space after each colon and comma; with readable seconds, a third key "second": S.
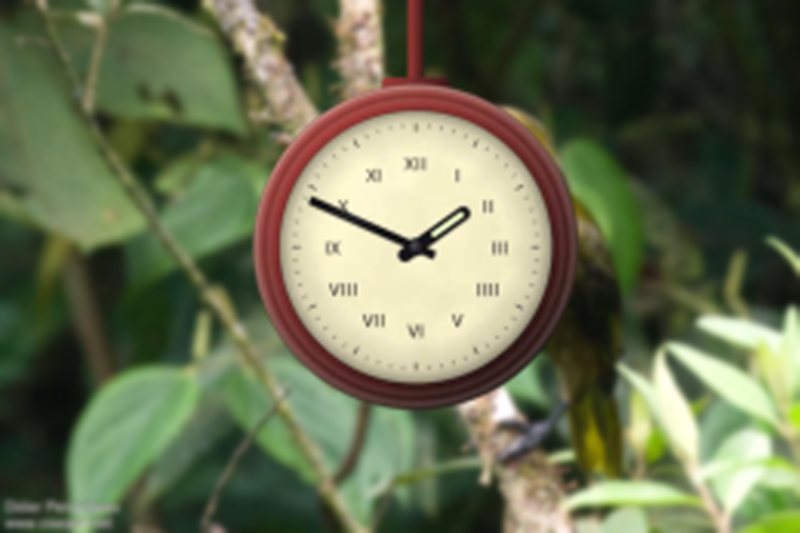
{"hour": 1, "minute": 49}
